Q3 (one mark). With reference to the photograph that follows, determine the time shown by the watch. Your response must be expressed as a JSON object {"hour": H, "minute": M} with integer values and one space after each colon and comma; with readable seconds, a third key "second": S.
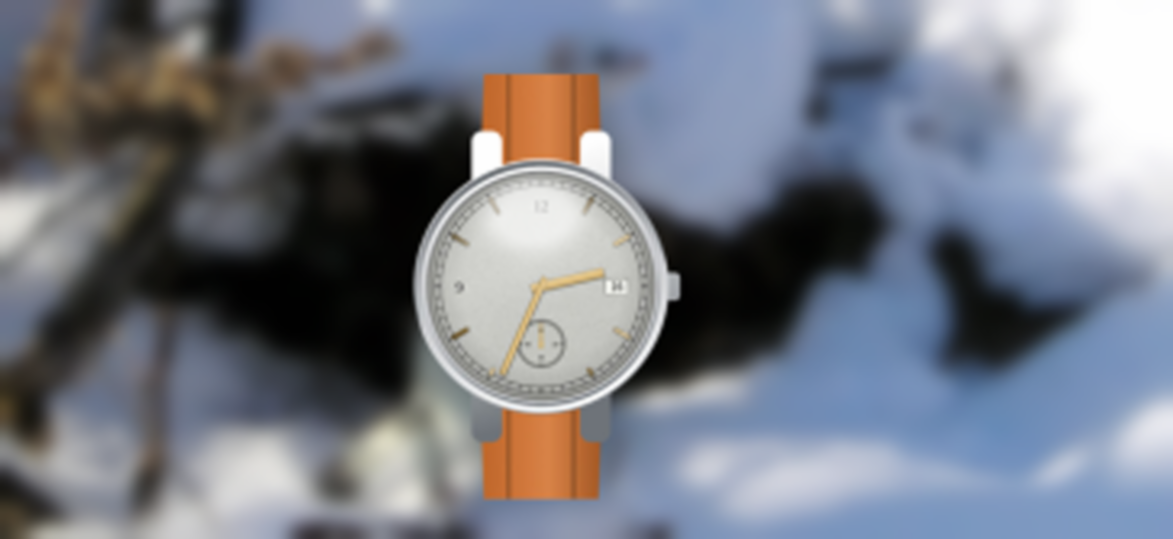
{"hour": 2, "minute": 34}
